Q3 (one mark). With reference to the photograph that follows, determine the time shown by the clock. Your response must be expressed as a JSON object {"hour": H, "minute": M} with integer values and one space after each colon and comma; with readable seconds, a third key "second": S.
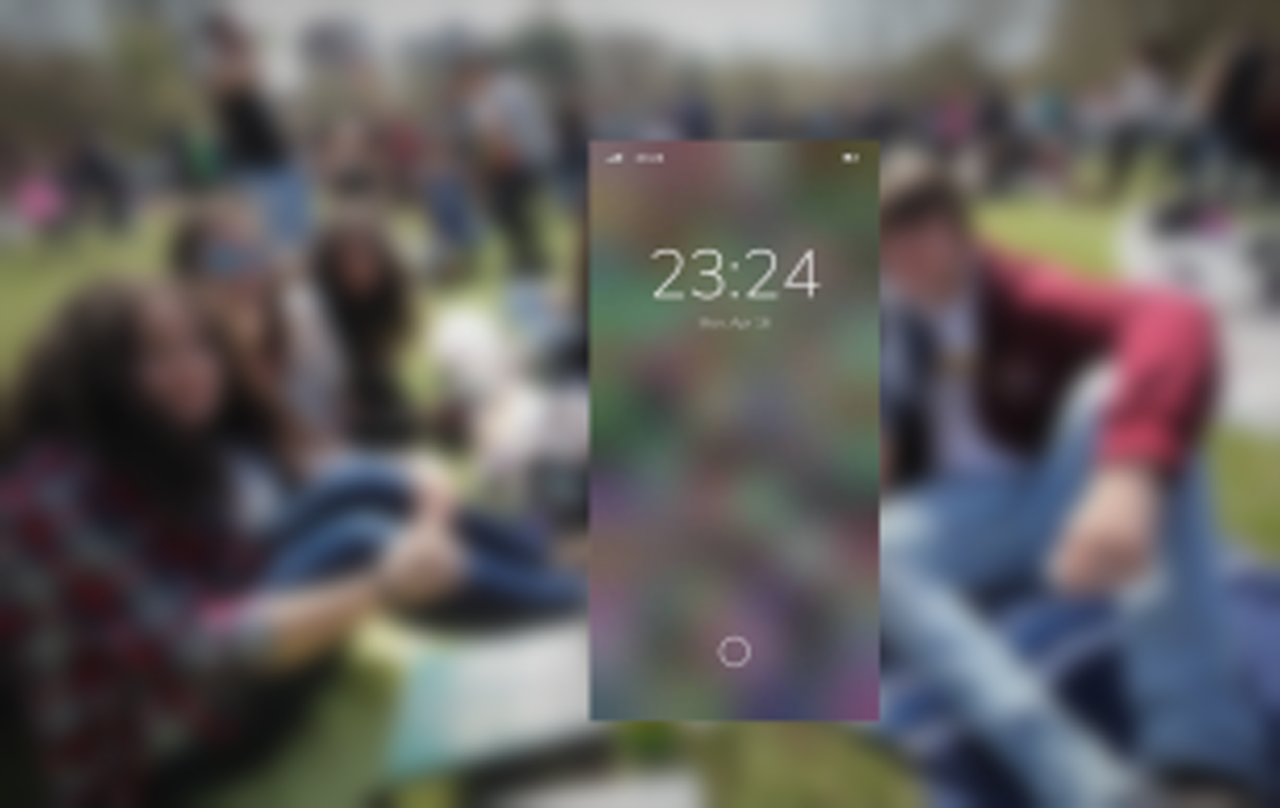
{"hour": 23, "minute": 24}
